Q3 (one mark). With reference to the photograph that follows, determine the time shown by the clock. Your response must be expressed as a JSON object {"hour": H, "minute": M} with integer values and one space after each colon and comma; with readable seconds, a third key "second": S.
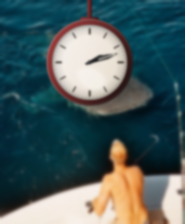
{"hour": 2, "minute": 12}
